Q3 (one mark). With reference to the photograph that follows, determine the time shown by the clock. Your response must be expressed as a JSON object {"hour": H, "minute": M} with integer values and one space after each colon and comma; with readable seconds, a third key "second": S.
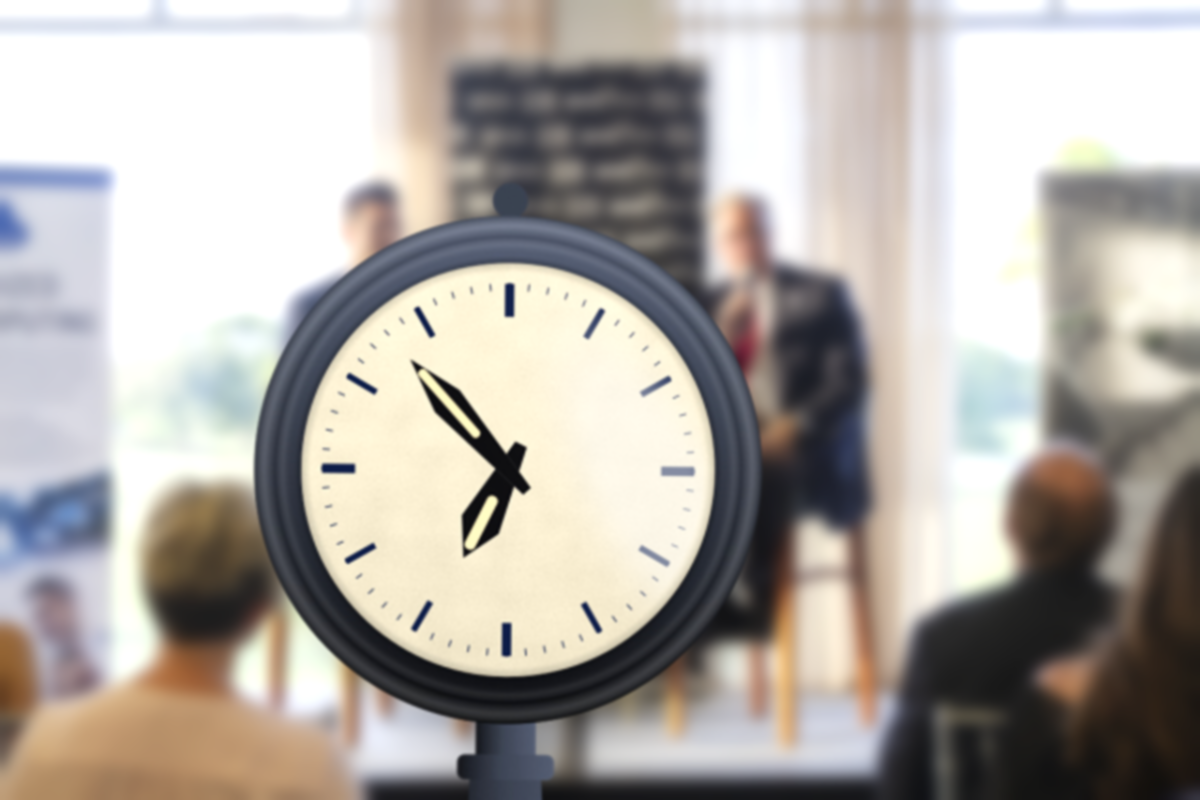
{"hour": 6, "minute": 53}
